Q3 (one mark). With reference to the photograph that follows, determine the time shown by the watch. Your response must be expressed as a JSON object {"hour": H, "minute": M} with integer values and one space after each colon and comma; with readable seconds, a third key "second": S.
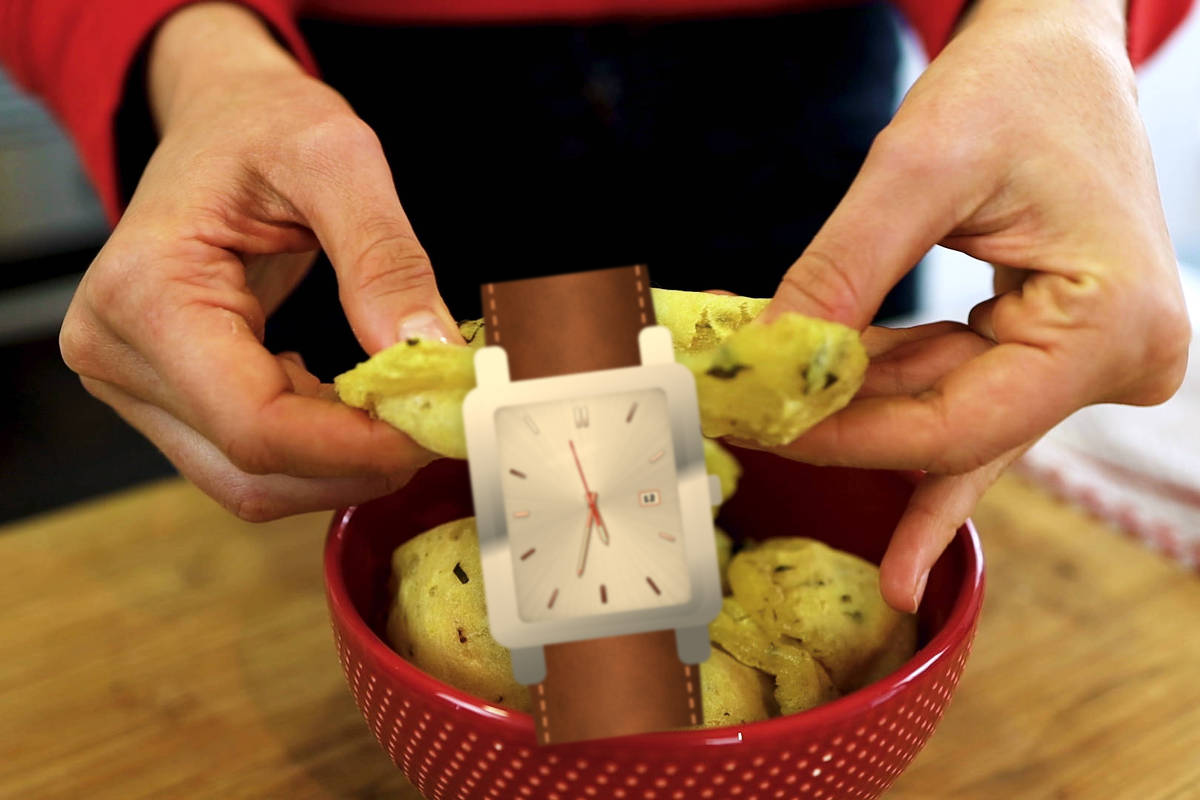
{"hour": 5, "minute": 32, "second": 58}
